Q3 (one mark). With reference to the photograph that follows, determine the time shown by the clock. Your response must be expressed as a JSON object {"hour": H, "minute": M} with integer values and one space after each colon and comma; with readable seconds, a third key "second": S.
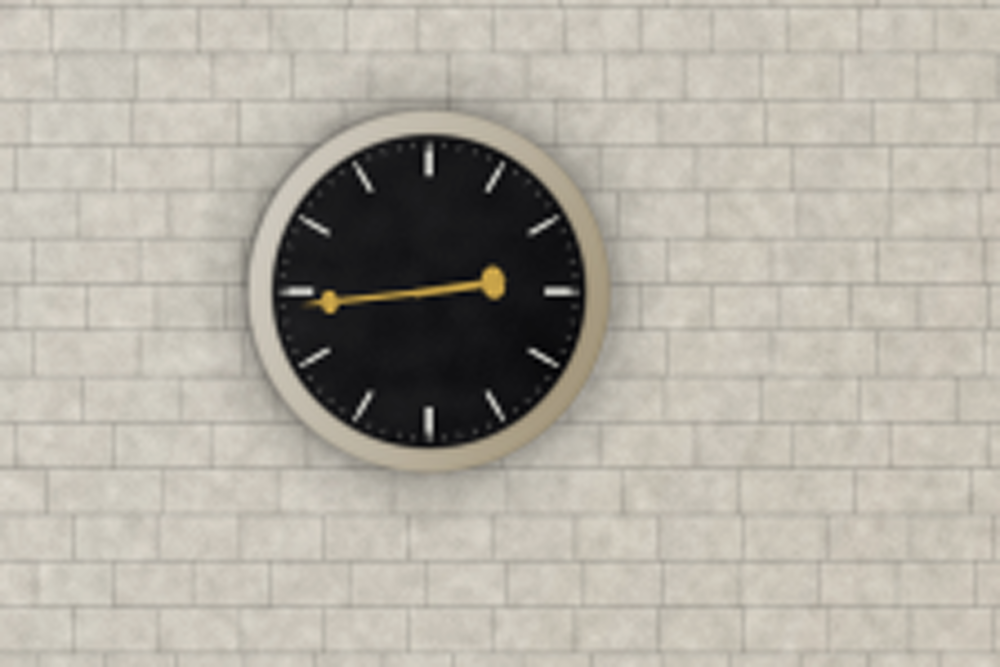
{"hour": 2, "minute": 44}
